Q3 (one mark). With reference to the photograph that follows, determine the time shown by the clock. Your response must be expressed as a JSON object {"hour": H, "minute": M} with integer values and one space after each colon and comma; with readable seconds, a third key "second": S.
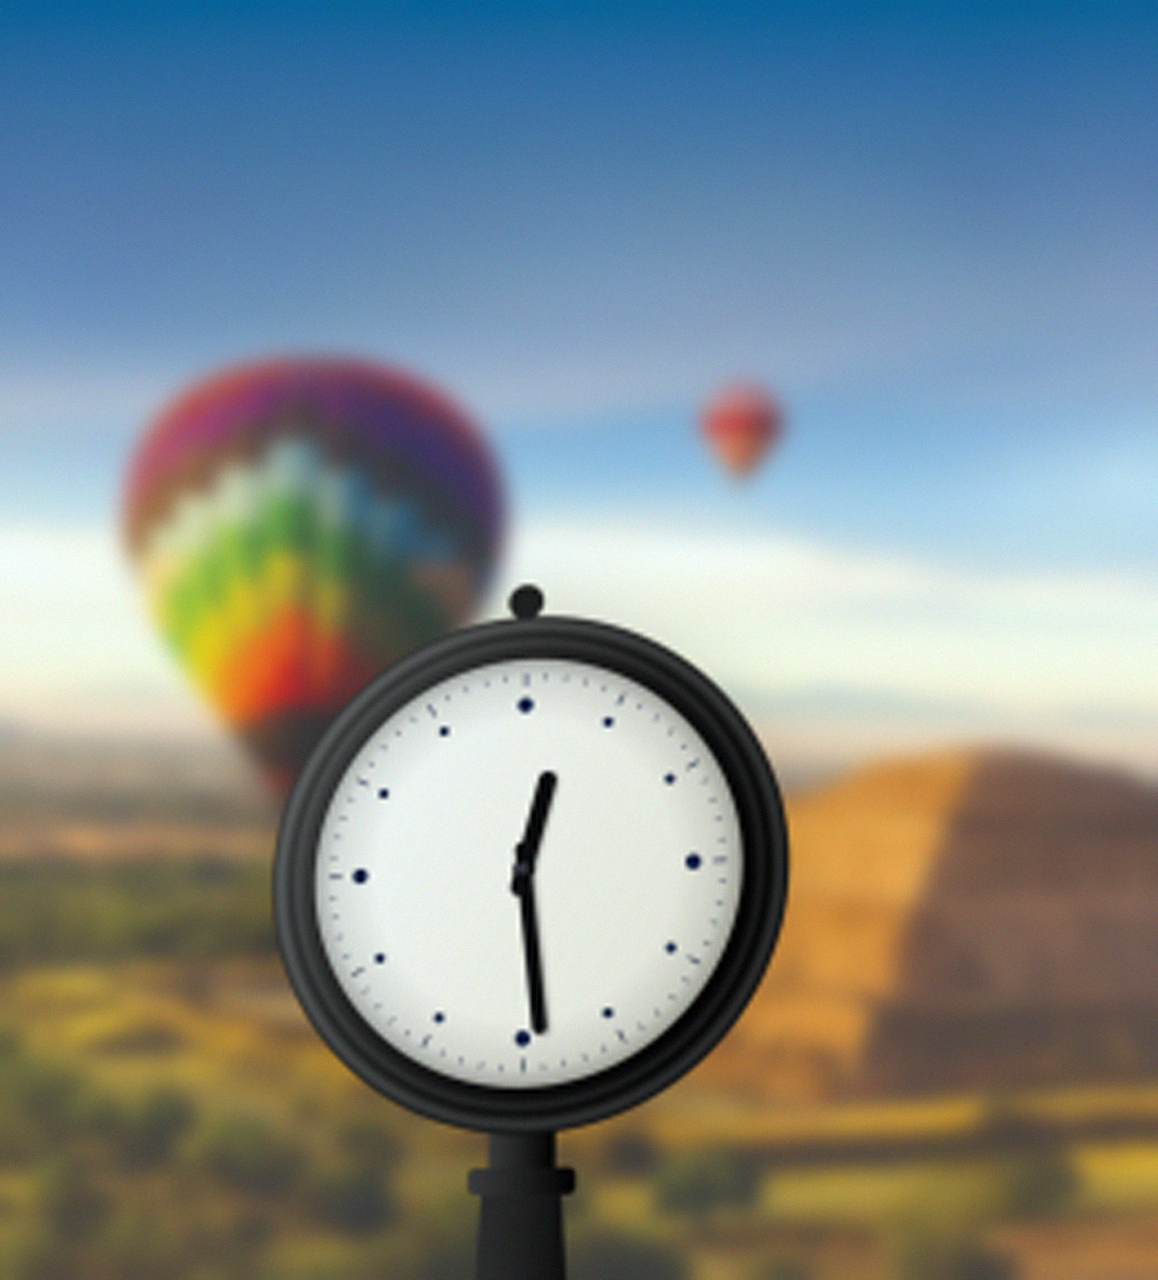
{"hour": 12, "minute": 29}
